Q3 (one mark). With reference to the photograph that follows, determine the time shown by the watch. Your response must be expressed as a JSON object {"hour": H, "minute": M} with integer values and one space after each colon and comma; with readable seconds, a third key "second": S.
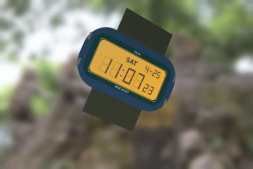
{"hour": 11, "minute": 7, "second": 23}
